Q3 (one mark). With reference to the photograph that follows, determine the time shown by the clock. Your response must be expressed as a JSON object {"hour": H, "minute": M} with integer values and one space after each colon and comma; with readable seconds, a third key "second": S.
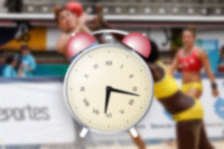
{"hour": 6, "minute": 17}
